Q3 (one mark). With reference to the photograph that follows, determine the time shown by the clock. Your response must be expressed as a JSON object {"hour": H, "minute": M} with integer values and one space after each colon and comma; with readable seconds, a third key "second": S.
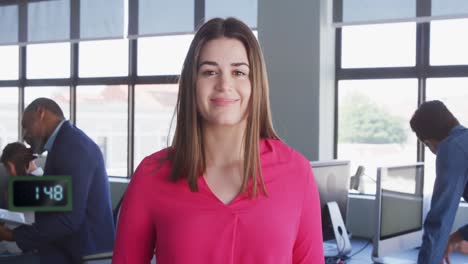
{"hour": 1, "minute": 48}
